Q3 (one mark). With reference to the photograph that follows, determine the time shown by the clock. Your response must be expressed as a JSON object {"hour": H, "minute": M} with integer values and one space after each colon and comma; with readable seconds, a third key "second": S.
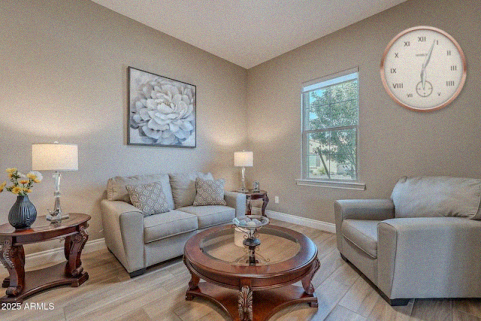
{"hour": 6, "minute": 4}
